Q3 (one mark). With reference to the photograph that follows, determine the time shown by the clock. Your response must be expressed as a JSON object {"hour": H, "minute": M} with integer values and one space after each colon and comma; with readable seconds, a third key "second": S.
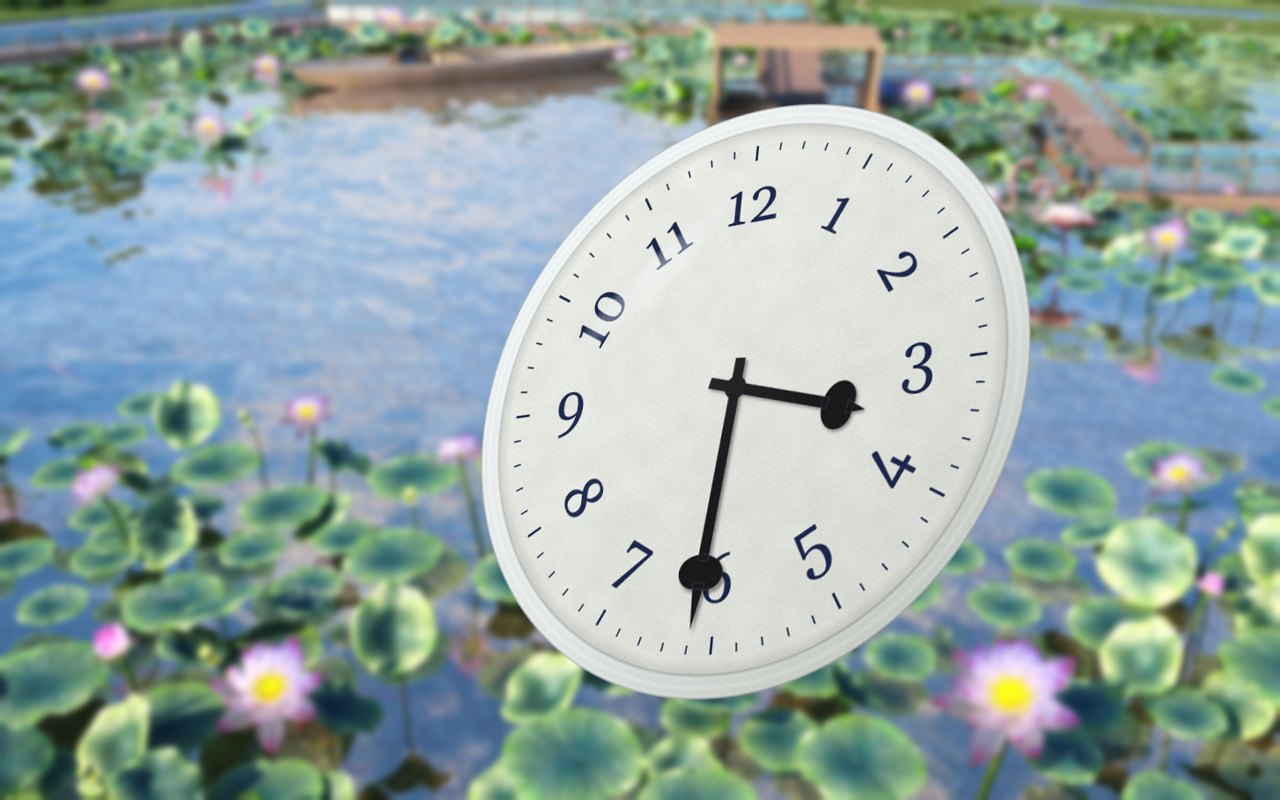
{"hour": 3, "minute": 31}
